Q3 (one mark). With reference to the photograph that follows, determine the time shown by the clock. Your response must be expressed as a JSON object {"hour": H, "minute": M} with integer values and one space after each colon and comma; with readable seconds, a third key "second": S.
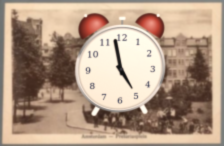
{"hour": 4, "minute": 58}
